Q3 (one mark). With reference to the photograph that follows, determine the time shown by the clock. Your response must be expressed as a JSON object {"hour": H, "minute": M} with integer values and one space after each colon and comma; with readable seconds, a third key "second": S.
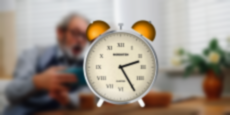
{"hour": 2, "minute": 25}
